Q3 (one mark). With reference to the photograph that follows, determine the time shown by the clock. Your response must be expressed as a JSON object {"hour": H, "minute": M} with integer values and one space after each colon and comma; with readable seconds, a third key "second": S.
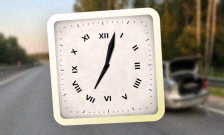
{"hour": 7, "minute": 3}
